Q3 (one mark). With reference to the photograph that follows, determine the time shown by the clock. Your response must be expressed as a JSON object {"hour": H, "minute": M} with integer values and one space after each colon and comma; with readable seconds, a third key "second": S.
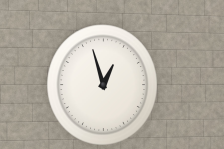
{"hour": 12, "minute": 57}
